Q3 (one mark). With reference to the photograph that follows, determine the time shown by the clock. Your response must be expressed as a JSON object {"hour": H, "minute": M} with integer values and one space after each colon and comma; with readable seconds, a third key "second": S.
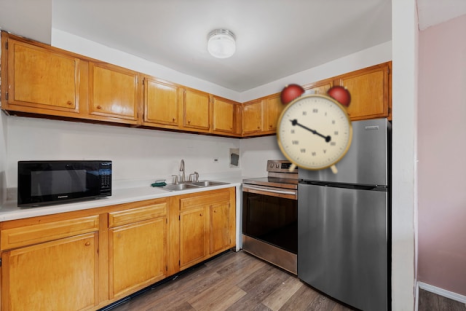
{"hour": 3, "minute": 49}
